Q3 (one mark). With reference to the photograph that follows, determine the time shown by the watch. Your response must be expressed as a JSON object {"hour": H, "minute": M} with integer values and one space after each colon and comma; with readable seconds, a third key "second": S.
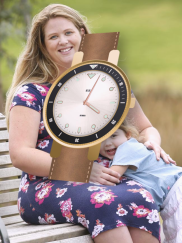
{"hour": 4, "minute": 3}
